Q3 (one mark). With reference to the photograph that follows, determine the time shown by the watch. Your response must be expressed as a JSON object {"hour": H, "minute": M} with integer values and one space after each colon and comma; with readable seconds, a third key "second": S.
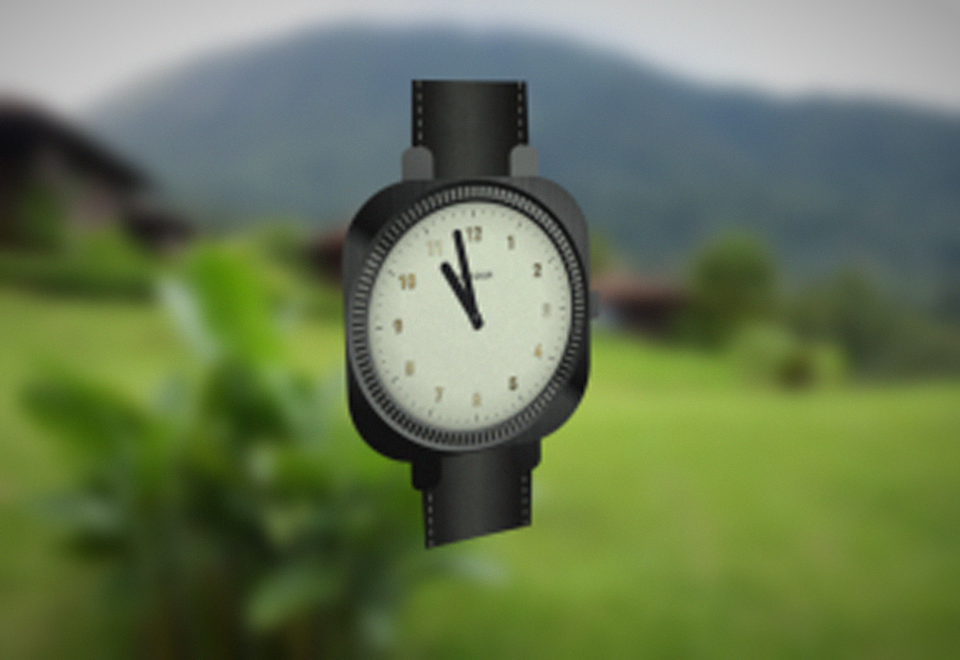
{"hour": 10, "minute": 58}
